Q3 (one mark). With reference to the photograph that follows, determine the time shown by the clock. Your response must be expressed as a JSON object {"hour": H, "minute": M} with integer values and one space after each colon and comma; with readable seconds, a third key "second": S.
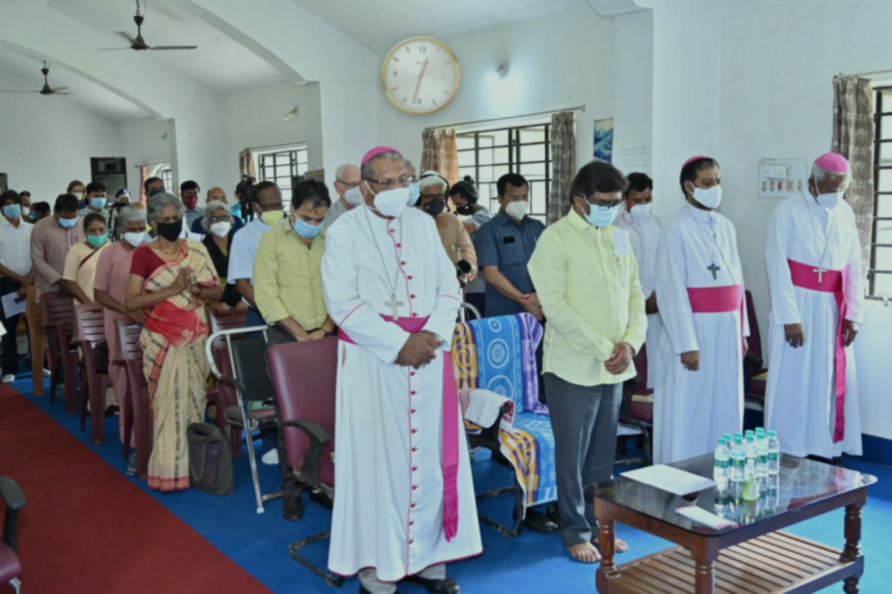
{"hour": 12, "minute": 32}
